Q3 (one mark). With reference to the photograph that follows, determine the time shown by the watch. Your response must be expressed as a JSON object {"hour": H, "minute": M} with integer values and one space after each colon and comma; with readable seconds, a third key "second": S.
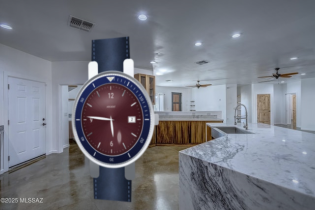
{"hour": 5, "minute": 46}
